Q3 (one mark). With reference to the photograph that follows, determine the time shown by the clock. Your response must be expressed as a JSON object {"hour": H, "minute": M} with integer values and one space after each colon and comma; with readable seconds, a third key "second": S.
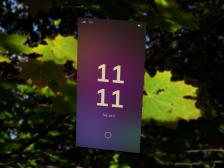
{"hour": 11, "minute": 11}
